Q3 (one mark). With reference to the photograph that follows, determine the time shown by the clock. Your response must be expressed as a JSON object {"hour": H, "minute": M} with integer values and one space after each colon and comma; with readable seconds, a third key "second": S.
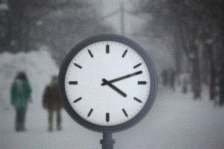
{"hour": 4, "minute": 12}
